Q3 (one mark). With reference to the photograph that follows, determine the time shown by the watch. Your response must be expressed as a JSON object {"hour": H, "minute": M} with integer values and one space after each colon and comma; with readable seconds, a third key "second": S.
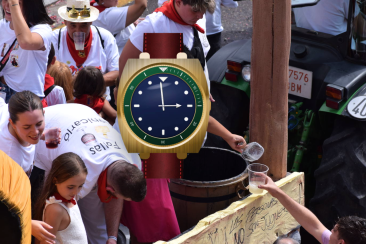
{"hour": 2, "minute": 59}
